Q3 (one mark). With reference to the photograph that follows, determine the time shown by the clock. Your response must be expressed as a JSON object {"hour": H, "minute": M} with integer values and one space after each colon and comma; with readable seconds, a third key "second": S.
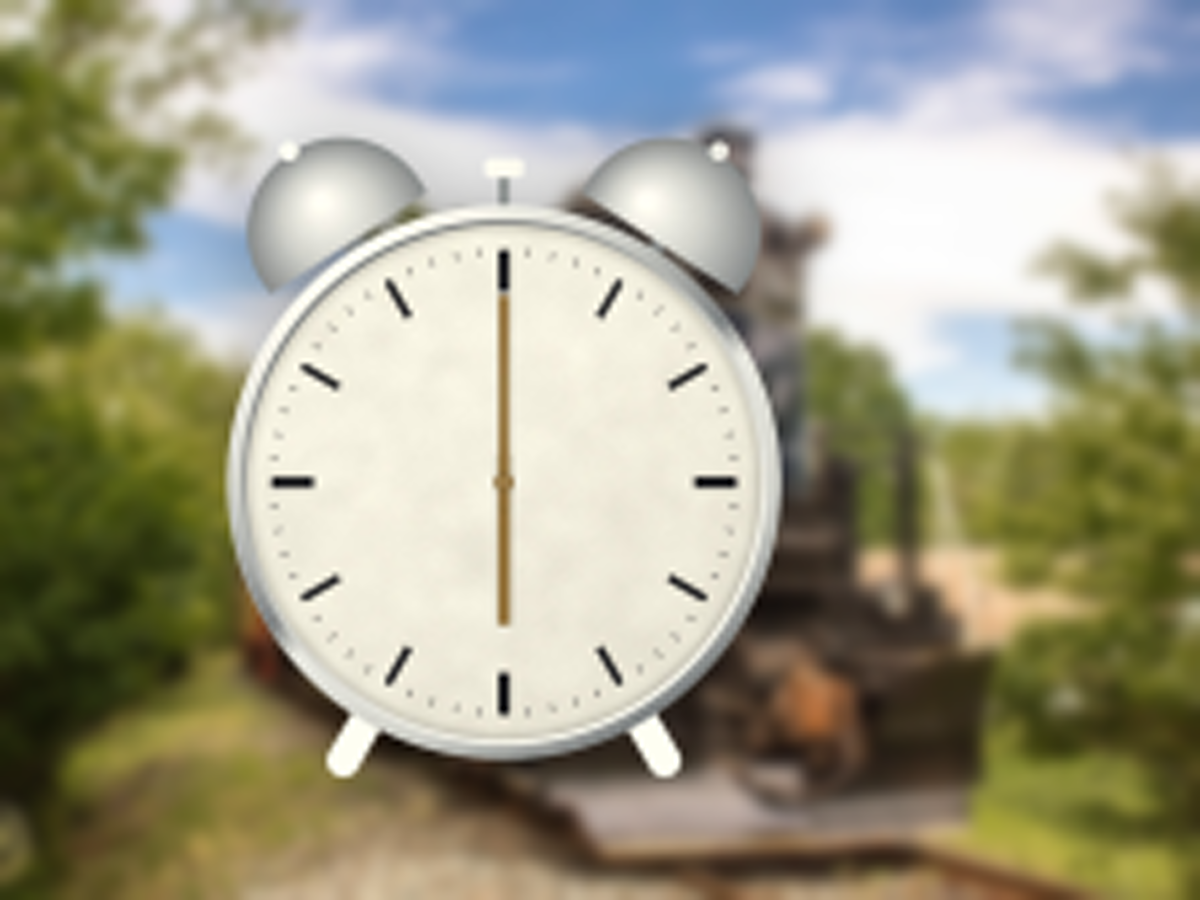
{"hour": 6, "minute": 0}
